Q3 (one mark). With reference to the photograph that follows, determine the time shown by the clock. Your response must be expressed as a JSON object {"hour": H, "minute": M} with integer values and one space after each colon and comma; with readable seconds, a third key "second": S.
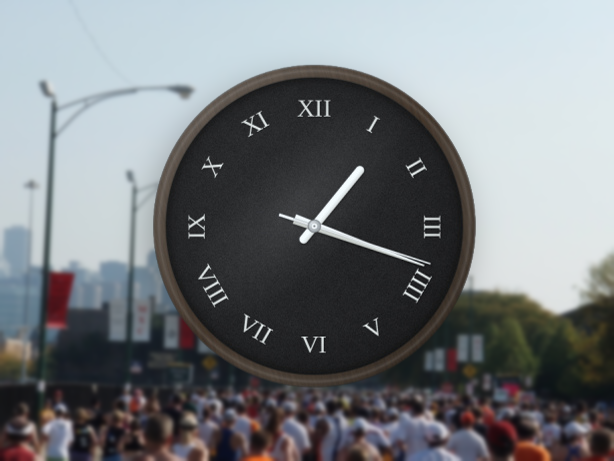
{"hour": 1, "minute": 18, "second": 18}
